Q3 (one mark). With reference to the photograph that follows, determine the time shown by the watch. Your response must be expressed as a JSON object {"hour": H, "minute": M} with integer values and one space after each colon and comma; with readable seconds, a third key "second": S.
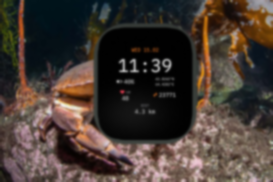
{"hour": 11, "minute": 39}
